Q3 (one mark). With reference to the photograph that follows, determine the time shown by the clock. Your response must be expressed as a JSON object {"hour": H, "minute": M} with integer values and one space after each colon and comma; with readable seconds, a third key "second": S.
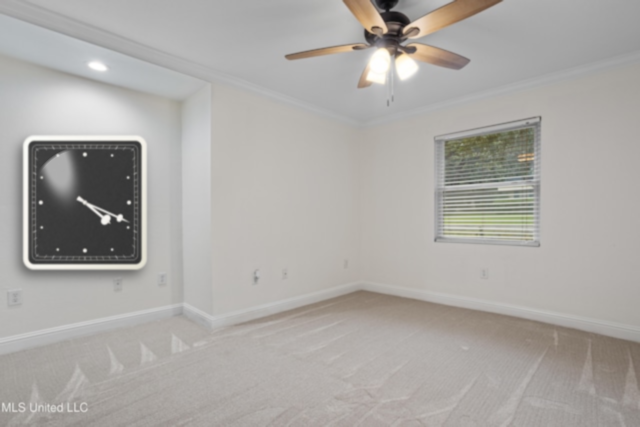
{"hour": 4, "minute": 19}
